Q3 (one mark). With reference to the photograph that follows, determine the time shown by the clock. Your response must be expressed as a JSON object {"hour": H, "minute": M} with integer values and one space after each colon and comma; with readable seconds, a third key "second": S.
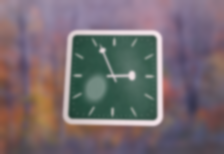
{"hour": 2, "minute": 56}
